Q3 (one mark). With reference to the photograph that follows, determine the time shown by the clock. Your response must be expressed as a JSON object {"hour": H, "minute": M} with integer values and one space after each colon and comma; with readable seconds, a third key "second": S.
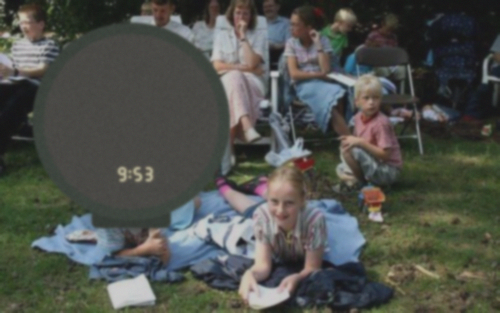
{"hour": 9, "minute": 53}
